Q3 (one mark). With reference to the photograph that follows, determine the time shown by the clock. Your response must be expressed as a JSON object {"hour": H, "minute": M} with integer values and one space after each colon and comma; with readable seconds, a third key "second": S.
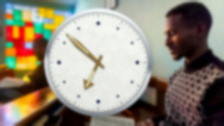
{"hour": 6, "minute": 52}
